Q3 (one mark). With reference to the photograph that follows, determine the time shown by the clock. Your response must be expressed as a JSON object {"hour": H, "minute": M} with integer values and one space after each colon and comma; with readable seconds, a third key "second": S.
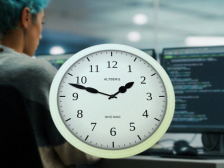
{"hour": 1, "minute": 48}
